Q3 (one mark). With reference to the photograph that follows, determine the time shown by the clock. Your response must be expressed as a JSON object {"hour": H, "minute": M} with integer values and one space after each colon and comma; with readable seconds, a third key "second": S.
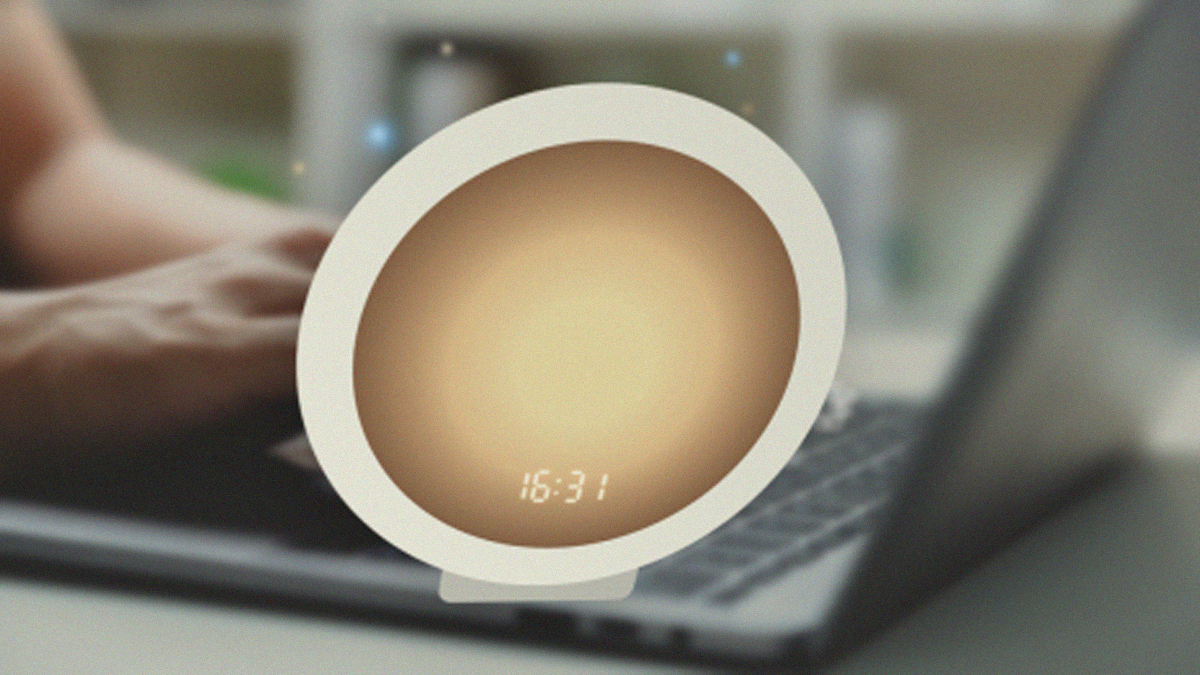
{"hour": 16, "minute": 31}
